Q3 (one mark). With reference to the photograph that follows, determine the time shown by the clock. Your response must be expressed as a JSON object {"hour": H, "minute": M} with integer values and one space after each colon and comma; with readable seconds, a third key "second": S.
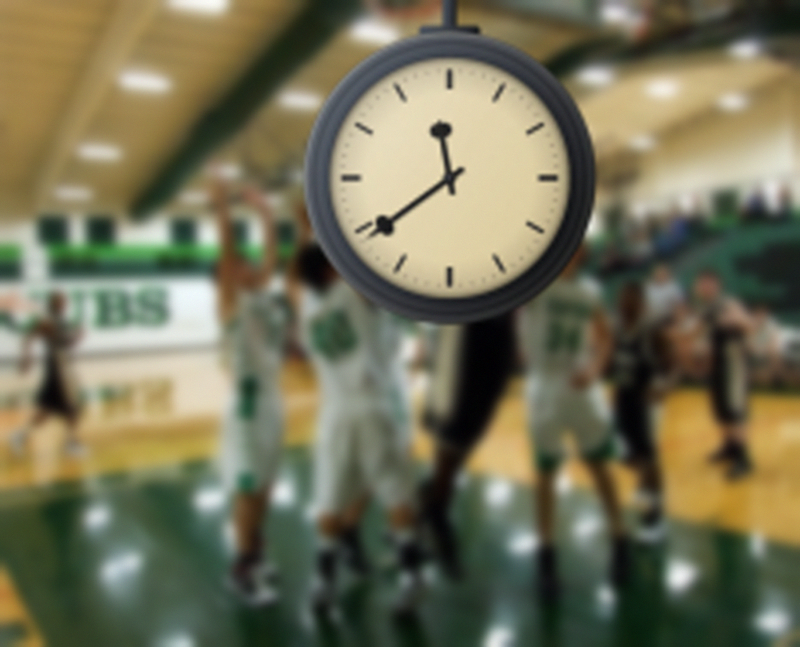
{"hour": 11, "minute": 39}
